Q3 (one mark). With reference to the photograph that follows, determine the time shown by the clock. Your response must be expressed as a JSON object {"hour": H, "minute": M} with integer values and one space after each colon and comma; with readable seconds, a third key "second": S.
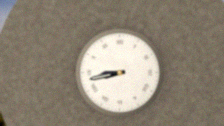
{"hour": 8, "minute": 43}
